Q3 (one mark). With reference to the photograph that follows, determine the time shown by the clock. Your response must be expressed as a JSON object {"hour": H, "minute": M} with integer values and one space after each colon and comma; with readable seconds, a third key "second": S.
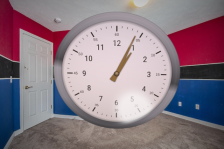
{"hour": 1, "minute": 4}
